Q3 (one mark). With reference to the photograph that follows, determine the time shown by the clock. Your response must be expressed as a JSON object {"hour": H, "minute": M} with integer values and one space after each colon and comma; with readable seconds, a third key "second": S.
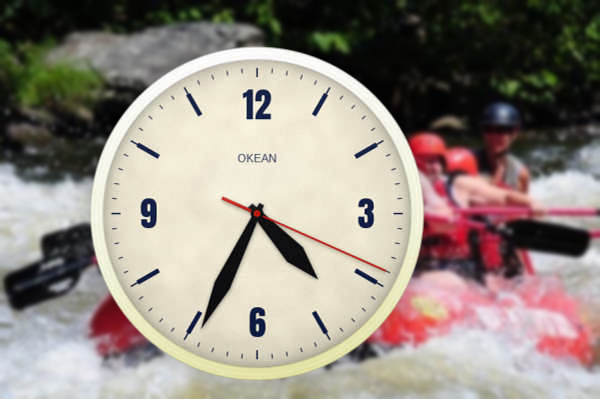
{"hour": 4, "minute": 34, "second": 19}
